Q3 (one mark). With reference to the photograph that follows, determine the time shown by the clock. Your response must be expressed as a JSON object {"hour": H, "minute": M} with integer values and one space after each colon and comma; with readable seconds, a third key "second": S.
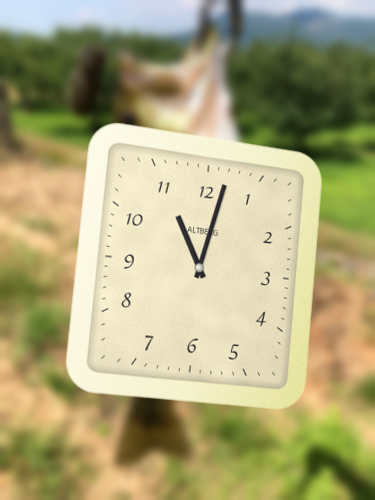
{"hour": 11, "minute": 2}
